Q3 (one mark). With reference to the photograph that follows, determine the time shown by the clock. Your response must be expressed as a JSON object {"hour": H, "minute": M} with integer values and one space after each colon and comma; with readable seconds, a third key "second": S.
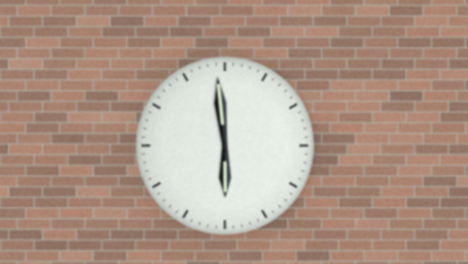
{"hour": 5, "minute": 59}
